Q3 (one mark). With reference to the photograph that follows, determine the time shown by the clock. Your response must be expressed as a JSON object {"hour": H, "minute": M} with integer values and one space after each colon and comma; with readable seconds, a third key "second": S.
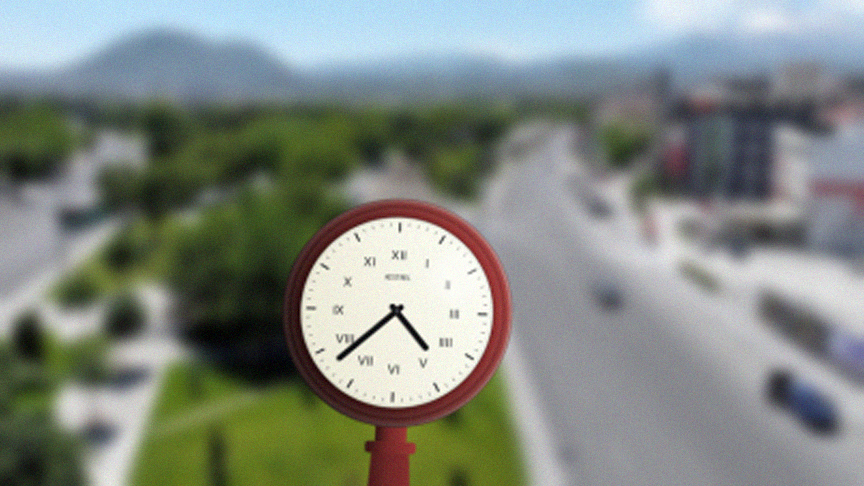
{"hour": 4, "minute": 38}
